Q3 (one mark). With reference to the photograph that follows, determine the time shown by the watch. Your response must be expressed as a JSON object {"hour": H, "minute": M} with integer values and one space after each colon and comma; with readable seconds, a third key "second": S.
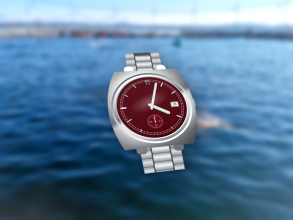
{"hour": 4, "minute": 3}
